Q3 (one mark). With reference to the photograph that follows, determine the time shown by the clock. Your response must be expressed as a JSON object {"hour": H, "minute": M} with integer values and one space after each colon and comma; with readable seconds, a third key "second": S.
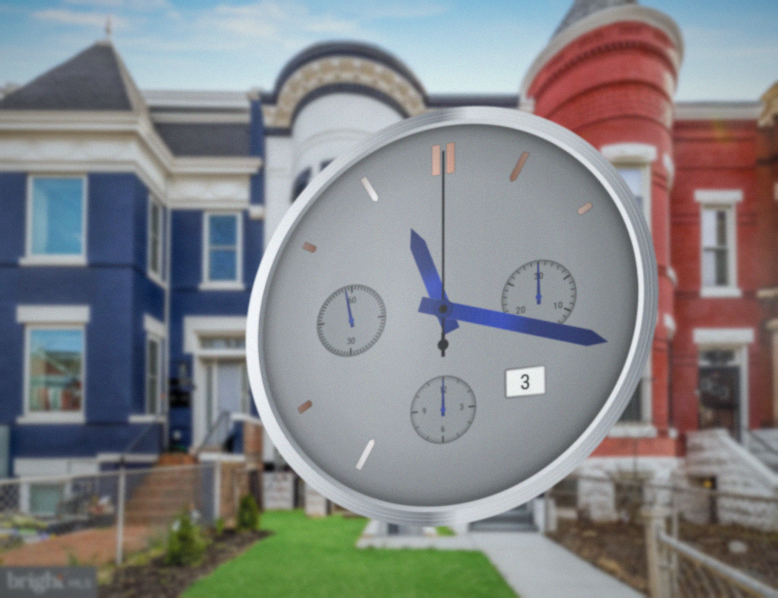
{"hour": 11, "minute": 17, "second": 58}
